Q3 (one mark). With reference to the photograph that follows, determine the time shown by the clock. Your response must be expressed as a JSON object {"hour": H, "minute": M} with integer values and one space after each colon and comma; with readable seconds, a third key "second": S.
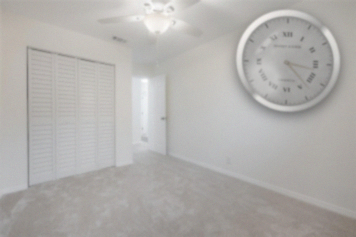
{"hour": 3, "minute": 23}
